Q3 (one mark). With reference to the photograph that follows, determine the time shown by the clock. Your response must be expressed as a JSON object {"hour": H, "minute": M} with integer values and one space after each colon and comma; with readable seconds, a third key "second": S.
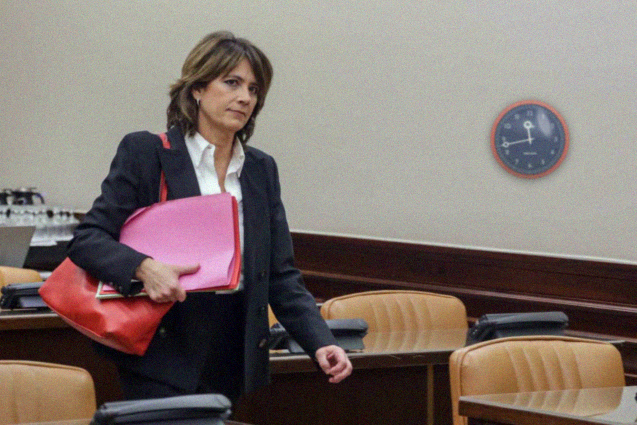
{"hour": 11, "minute": 43}
